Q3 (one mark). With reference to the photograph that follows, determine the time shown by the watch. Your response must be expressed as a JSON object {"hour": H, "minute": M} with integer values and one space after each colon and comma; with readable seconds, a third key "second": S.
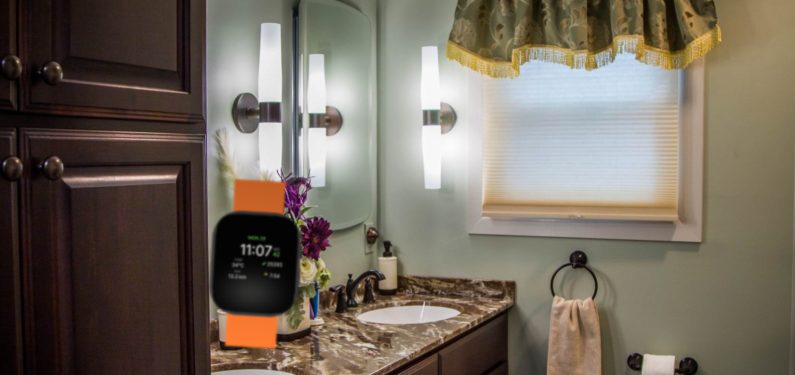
{"hour": 11, "minute": 7}
